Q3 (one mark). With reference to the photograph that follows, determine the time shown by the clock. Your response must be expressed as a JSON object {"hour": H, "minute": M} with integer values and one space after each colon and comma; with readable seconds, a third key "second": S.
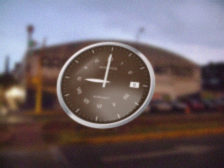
{"hour": 9, "minute": 0}
